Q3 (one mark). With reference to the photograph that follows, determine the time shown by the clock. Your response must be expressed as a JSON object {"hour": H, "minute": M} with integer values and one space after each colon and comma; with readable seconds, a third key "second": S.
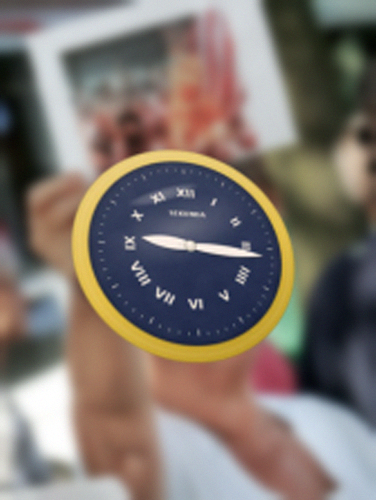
{"hour": 9, "minute": 16}
